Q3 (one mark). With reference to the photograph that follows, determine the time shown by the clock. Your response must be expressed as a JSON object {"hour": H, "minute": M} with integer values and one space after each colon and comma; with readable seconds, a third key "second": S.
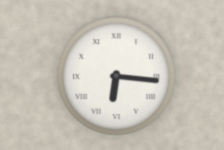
{"hour": 6, "minute": 16}
